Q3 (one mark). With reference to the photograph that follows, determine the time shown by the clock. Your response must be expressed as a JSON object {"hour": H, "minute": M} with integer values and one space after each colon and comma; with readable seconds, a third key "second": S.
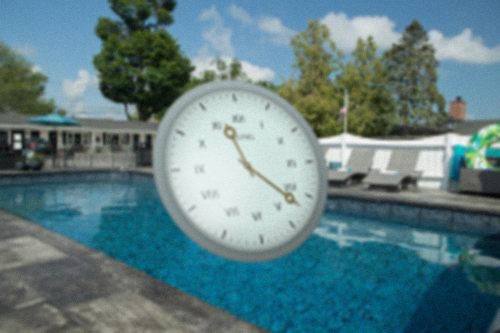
{"hour": 11, "minute": 22}
